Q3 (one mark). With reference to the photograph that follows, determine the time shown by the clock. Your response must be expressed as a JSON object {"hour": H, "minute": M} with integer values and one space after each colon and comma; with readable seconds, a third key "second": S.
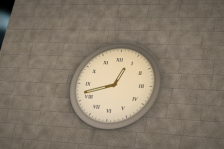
{"hour": 12, "minute": 42}
